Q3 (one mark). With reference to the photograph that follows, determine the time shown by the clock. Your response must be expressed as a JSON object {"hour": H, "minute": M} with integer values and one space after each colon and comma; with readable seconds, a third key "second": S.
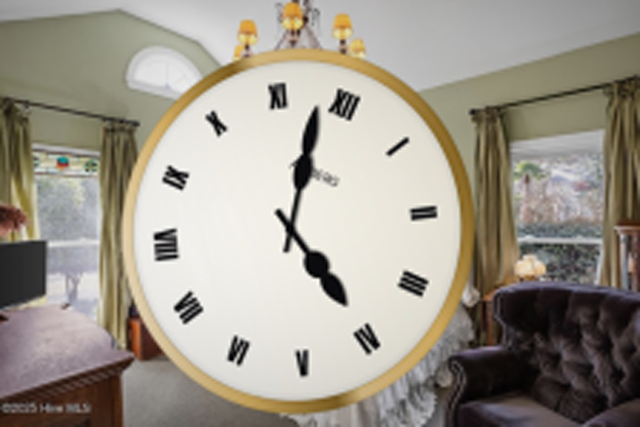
{"hour": 3, "minute": 58}
